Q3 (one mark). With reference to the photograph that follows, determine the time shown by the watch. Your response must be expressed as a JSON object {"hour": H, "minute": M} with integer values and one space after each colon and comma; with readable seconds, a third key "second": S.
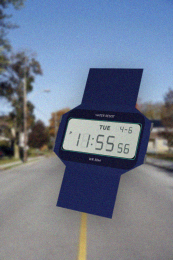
{"hour": 11, "minute": 55, "second": 56}
